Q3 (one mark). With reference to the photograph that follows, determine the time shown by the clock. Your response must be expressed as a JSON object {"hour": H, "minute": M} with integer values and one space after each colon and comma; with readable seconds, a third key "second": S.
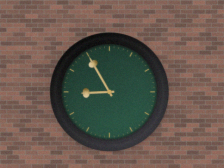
{"hour": 8, "minute": 55}
